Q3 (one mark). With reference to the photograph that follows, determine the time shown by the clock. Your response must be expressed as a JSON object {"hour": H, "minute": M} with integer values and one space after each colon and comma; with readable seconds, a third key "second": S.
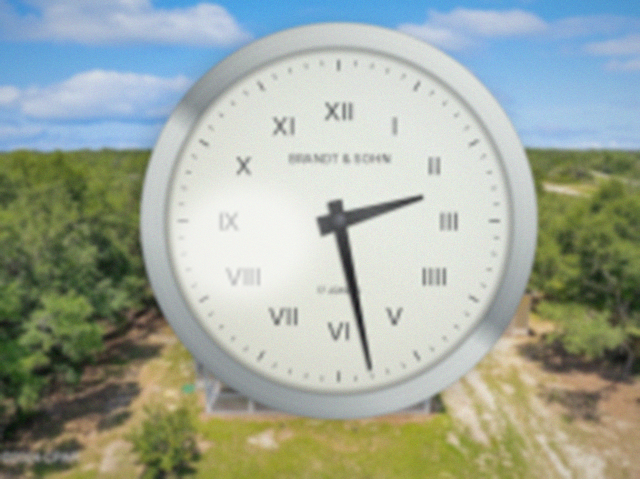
{"hour": 2, "minute": 28}
